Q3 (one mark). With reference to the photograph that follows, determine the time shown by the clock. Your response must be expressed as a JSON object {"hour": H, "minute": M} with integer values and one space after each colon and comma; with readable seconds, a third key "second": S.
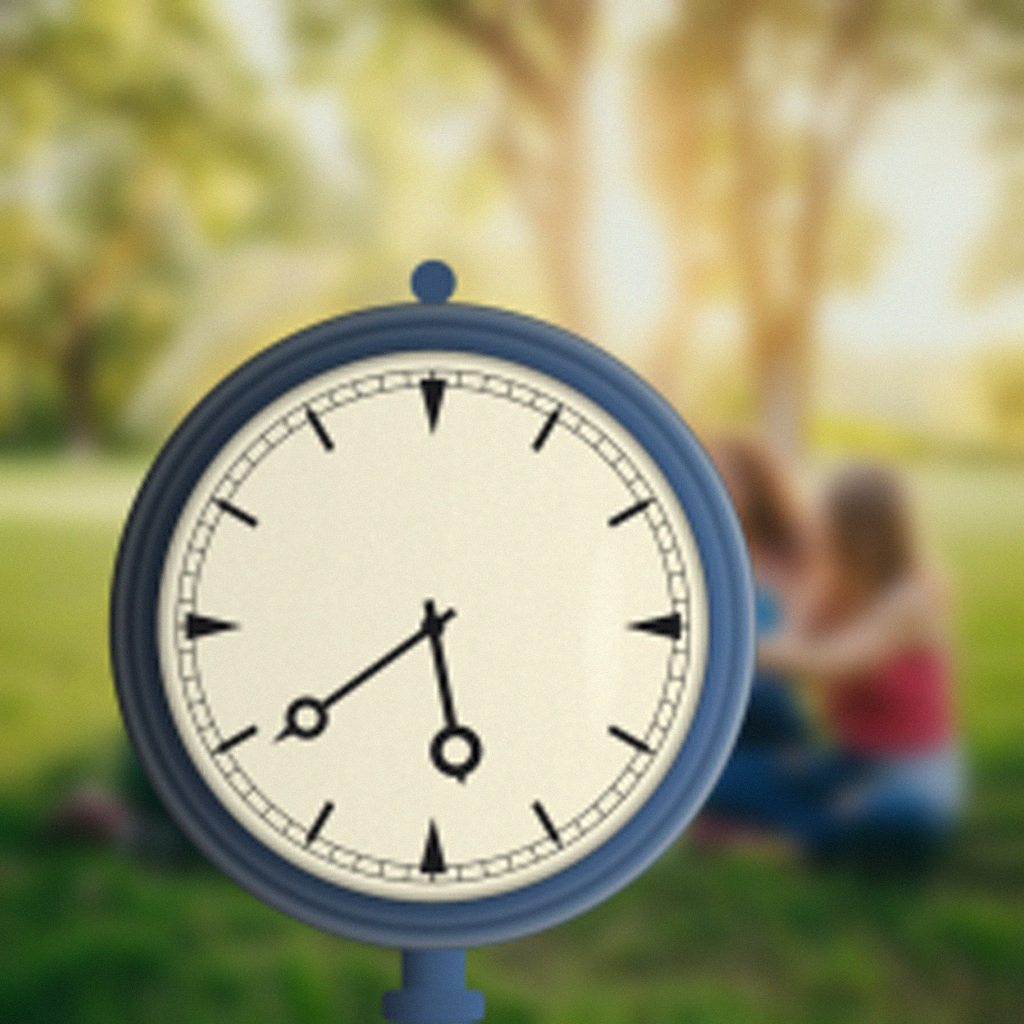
{"hour": 5, "minute": 39}
